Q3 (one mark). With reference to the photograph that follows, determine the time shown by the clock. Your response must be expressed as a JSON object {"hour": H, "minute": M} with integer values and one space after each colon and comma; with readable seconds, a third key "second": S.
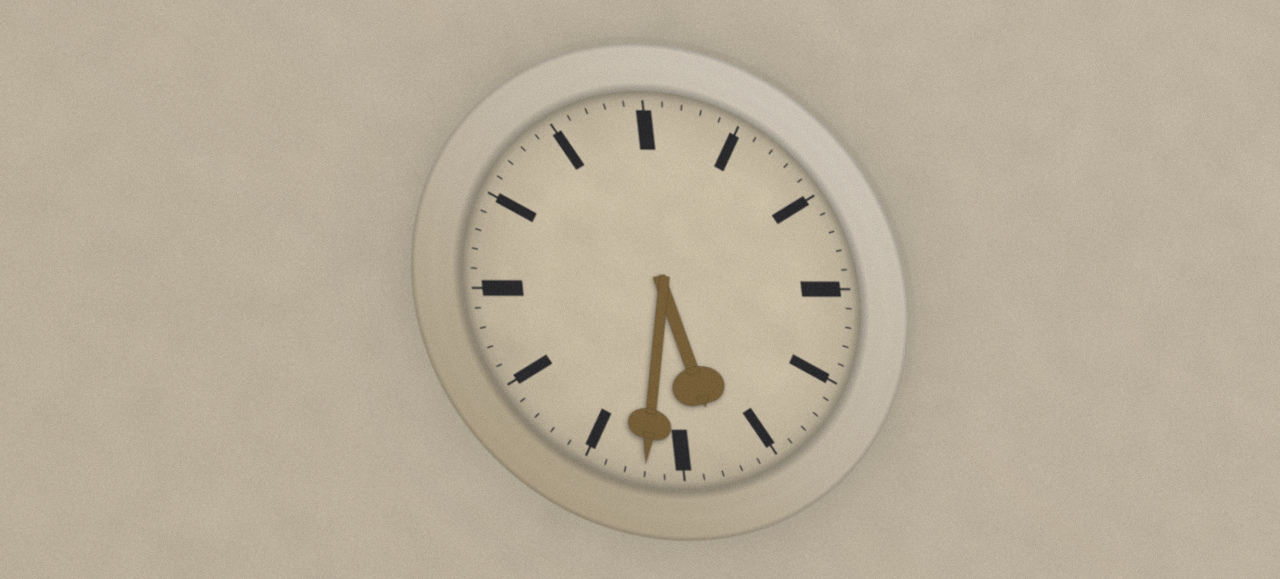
{"hour": 5, "minute": 32}
